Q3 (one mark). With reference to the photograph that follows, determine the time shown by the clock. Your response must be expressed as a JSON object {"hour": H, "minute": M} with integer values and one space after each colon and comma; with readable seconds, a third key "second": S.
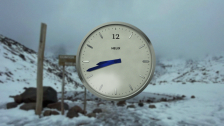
{"hour": 8, "minute": 42}
